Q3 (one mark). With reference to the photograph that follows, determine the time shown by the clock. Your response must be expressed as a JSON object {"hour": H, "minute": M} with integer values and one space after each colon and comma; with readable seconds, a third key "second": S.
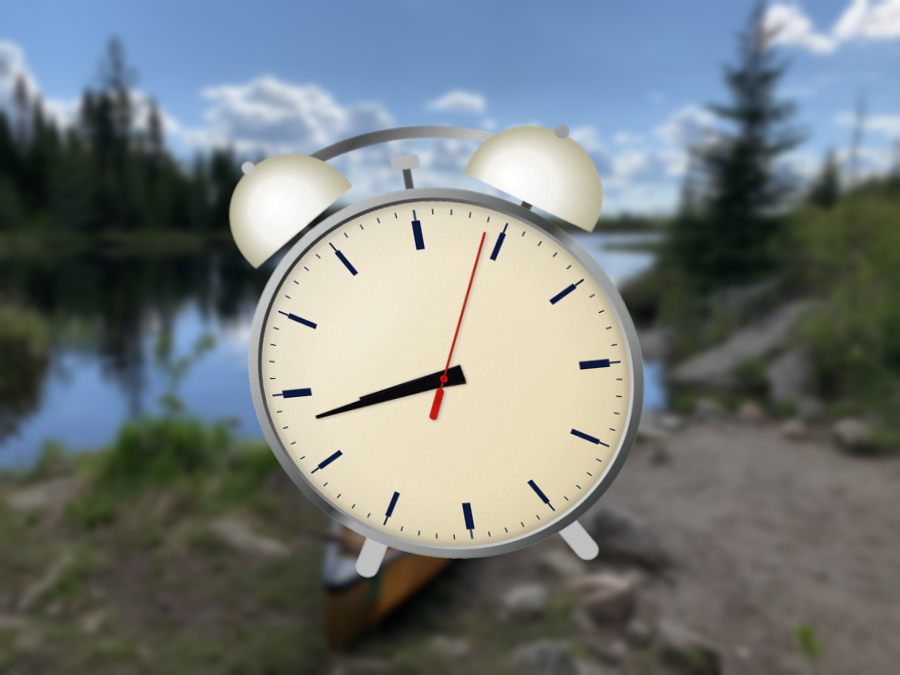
{"hour": 8, "minute": 43, "second": 4}
